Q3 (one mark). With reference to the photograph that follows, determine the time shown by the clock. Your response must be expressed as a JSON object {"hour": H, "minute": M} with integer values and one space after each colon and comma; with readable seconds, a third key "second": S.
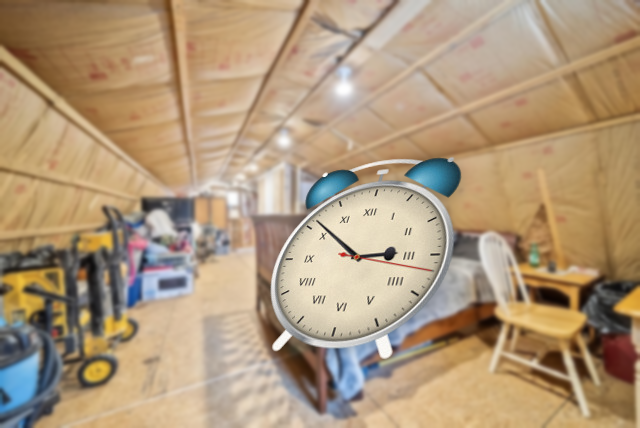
{"hour": 2, "minute": 51, "second": 17}
